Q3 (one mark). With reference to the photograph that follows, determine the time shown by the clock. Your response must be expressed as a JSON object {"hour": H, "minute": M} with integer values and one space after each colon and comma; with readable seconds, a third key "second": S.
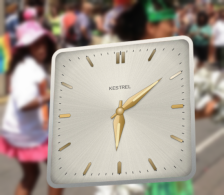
{"hour": 6, "minute": 9}
